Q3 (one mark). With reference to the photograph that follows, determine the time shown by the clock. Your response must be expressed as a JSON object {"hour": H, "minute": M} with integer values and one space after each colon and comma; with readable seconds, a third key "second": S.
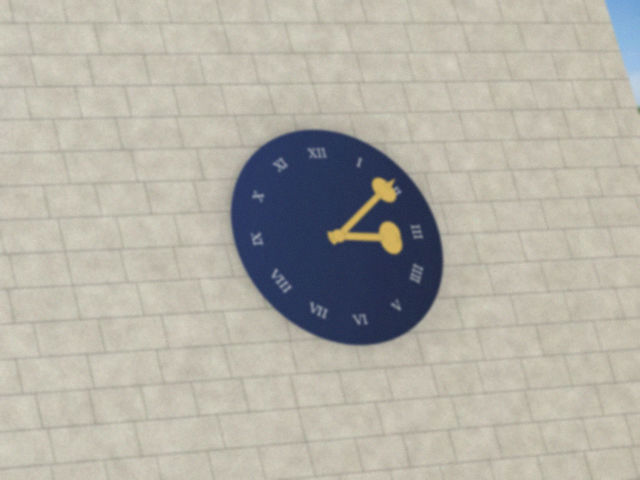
{"hour": 3, "minute": 9}
